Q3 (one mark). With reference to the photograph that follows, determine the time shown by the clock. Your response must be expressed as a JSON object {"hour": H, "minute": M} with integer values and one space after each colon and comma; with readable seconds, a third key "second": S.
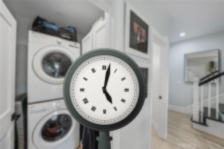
{"hour": 5, "minute": 2}
